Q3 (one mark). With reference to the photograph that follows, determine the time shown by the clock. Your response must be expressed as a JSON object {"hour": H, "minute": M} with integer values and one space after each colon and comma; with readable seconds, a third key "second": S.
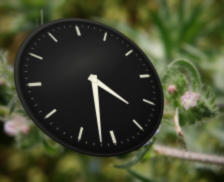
{"hour": 4, "minute": 32}
